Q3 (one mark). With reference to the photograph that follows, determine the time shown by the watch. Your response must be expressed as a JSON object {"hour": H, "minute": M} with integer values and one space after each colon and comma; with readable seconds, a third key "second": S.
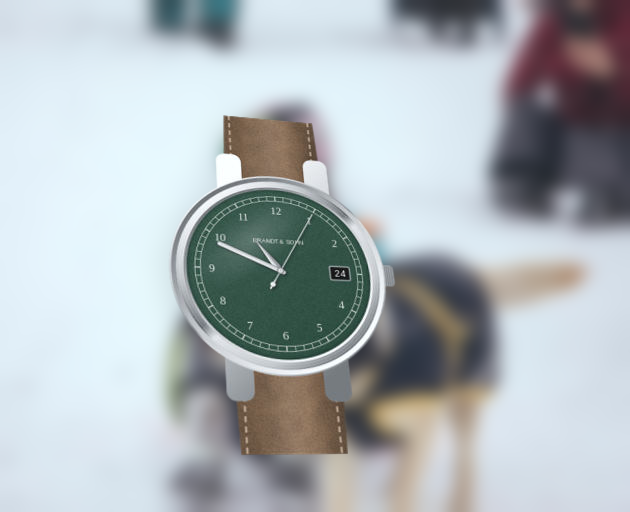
{"hour": 10, "minute": 49, "second": 5}
